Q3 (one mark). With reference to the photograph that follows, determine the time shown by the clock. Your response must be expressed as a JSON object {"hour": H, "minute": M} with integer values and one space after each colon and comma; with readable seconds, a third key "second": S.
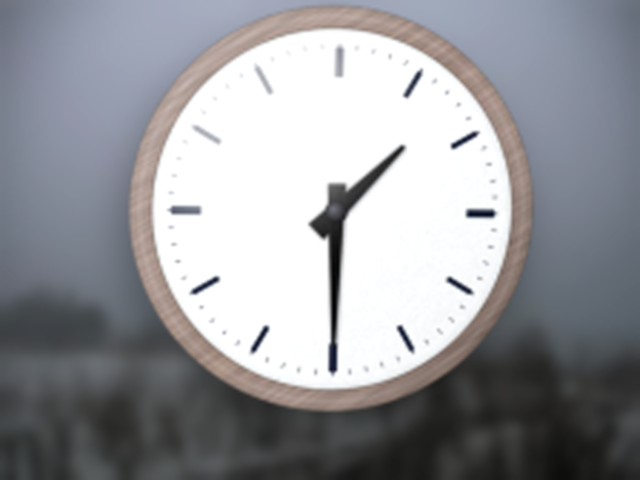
{"hour": 1, "minute": 30}
